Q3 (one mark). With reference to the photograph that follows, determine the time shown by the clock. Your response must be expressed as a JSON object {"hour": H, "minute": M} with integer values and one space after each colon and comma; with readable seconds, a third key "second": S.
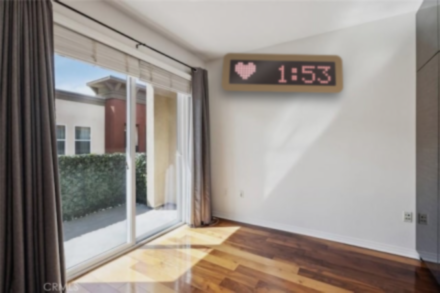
{"hour": 1, "minute": 53}
